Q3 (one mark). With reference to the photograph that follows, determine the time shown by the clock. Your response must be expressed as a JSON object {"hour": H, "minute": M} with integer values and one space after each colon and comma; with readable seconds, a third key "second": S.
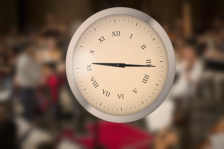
{"hour": 9, "minute": 16}
